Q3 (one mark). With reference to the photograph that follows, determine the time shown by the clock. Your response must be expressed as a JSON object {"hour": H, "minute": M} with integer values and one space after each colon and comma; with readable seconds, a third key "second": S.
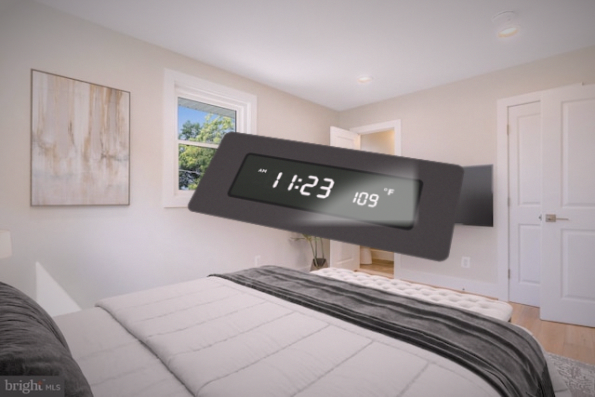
{"hour": 11, "minute": 23}
